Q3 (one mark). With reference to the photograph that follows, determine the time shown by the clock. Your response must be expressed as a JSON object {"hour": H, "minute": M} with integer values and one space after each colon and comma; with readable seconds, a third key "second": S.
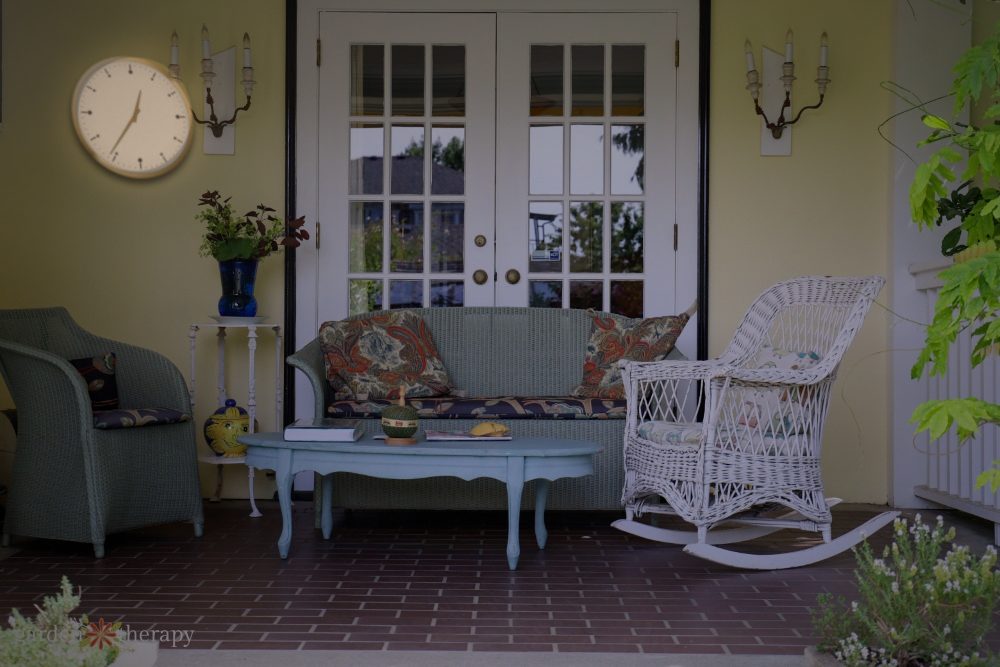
{"hour": 12, "minute": 36}
